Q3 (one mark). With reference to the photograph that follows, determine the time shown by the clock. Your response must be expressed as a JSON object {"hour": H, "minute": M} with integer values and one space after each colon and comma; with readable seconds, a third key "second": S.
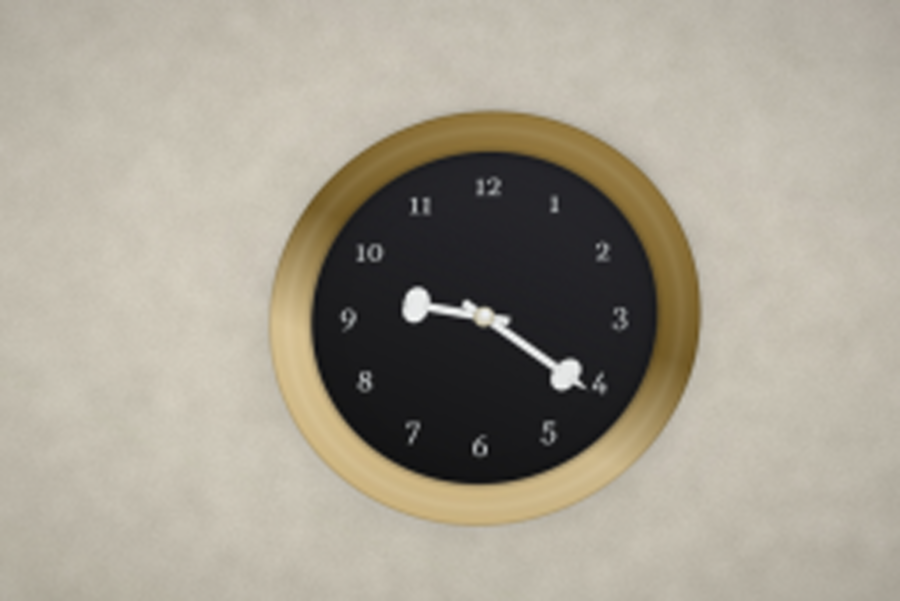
{"hour": 9, "minute": 21}
